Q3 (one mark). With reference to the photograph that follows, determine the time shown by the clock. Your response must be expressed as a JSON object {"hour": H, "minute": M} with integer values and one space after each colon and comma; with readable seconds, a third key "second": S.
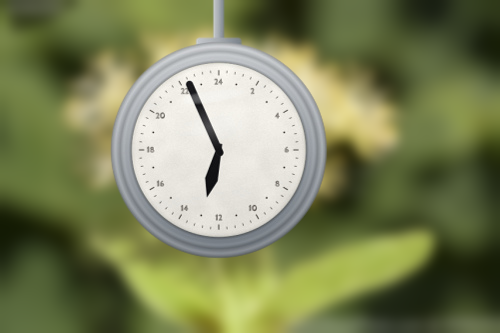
{"hour": 12, "minute": 56}
